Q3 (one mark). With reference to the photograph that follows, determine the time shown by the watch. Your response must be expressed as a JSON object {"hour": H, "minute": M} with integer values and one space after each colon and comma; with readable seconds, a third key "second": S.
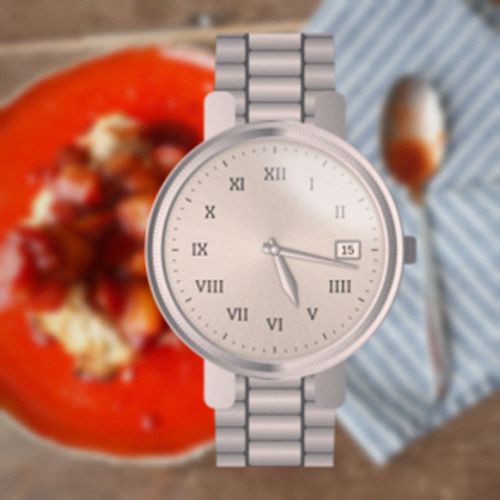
{"hour": 5, "minute": 17}
